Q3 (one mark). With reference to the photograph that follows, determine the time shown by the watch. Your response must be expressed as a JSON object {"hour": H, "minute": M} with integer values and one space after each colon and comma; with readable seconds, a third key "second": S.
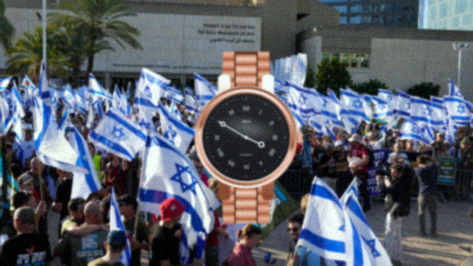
{"hour": 3, "minute": 50}
